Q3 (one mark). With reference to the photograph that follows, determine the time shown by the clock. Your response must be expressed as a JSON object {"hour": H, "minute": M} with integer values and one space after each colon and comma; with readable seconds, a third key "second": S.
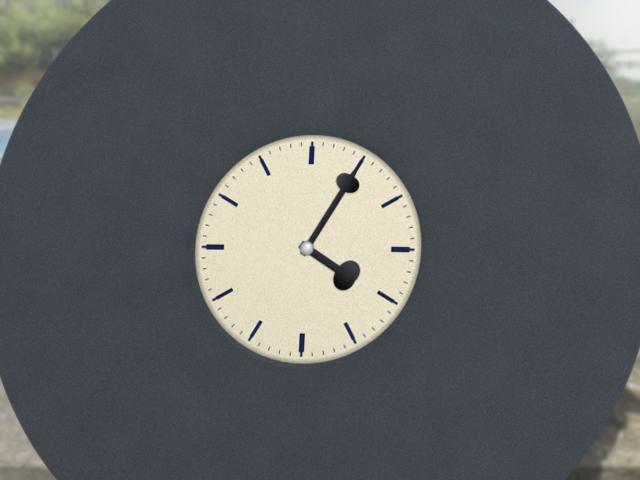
{"hour": 4, "minute": 5}
